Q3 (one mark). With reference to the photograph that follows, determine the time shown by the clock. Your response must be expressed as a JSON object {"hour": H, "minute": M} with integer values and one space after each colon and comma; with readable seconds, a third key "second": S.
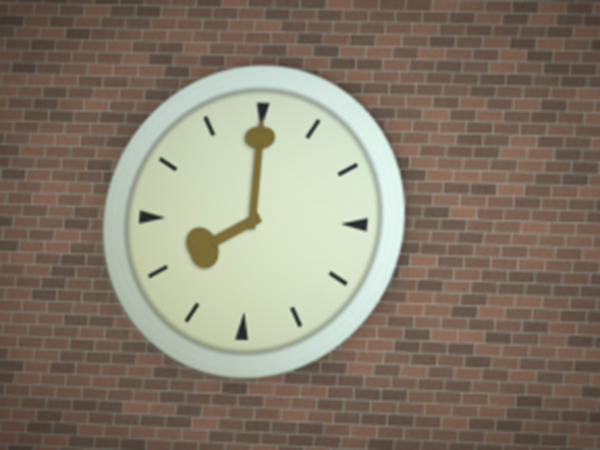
{"hour": 8, "minute": 0}
